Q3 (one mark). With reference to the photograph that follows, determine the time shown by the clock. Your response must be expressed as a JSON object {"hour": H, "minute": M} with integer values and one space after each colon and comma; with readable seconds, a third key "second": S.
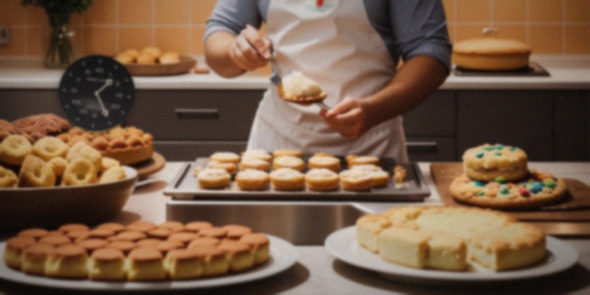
{"hour": 1, "minute": 25}
